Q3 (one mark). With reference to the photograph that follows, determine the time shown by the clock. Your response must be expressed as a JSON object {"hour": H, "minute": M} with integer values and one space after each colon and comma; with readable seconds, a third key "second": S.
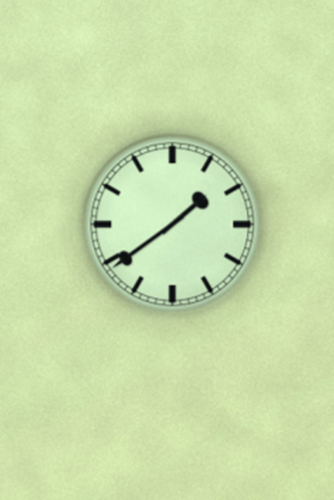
{"hour": 1, "minute": 39}
